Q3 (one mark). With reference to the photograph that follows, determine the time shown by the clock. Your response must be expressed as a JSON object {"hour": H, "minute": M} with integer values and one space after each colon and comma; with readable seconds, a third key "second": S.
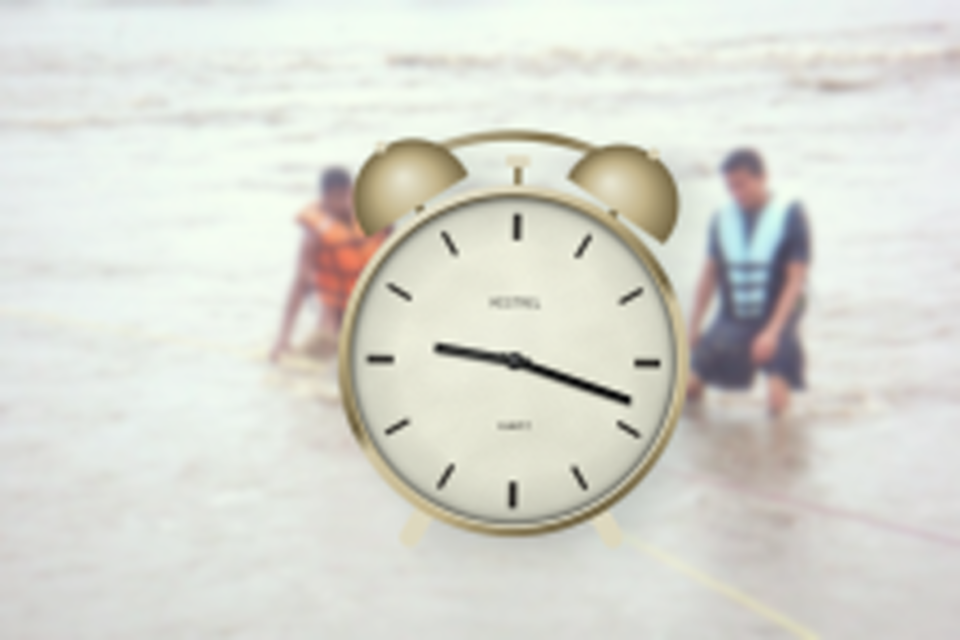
{"hour": 9, "minute": 18}
